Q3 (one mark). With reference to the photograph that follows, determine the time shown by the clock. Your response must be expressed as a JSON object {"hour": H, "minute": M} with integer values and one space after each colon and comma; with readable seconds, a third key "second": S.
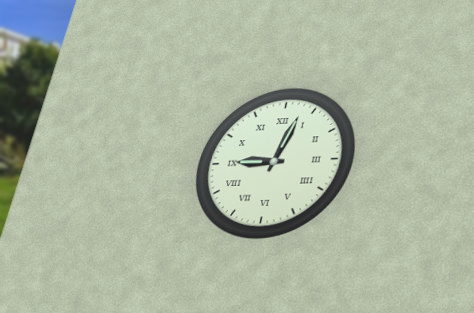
{"hour": 9, "minute": 3}
